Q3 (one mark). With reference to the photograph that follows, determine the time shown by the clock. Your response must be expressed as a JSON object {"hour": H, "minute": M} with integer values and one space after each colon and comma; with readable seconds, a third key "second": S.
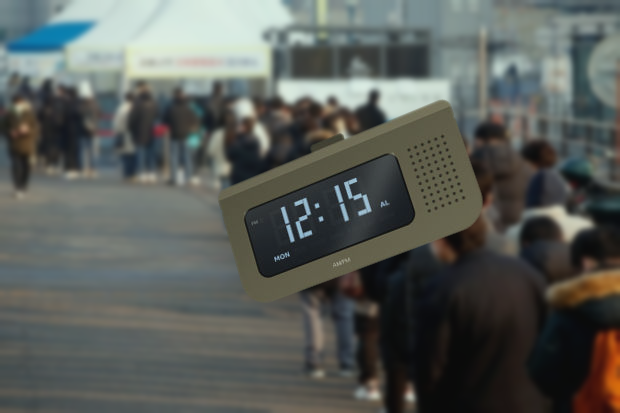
{"hour": 12, "minute": 15}
